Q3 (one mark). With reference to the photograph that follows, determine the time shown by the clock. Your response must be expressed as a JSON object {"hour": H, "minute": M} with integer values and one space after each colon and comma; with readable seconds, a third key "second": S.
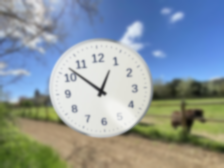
{"hour": 12, "minute": 52}
